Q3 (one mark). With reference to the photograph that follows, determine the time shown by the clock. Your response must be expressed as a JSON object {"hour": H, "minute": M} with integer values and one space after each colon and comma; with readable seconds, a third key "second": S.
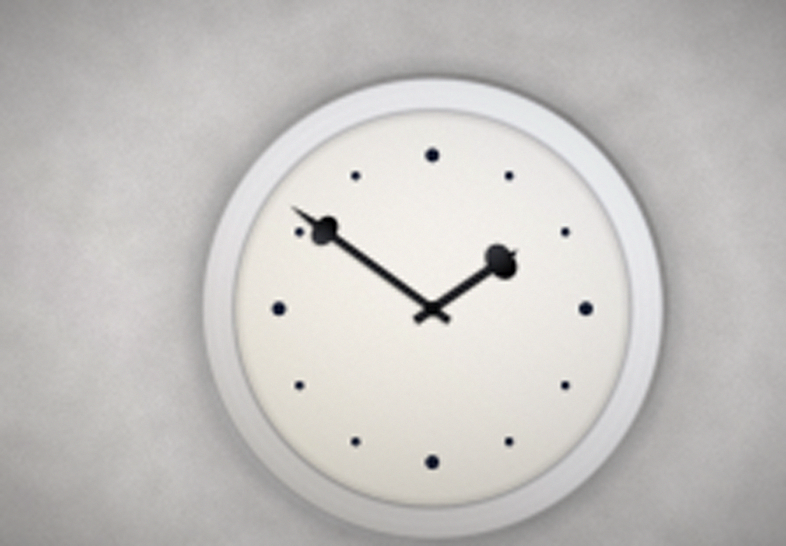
{"hour": 1, "minute": 51}
